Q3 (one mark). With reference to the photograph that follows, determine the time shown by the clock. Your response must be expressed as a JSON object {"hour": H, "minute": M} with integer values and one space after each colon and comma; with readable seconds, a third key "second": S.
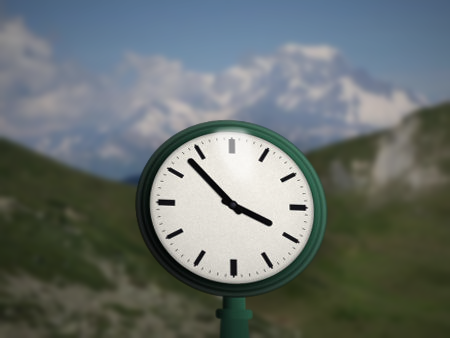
{"hour": 3, "minute": 53}
